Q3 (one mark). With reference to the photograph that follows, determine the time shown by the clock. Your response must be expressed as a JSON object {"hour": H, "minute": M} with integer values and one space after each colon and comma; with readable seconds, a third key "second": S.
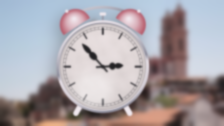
{"hour": 2, "minute": 53}
